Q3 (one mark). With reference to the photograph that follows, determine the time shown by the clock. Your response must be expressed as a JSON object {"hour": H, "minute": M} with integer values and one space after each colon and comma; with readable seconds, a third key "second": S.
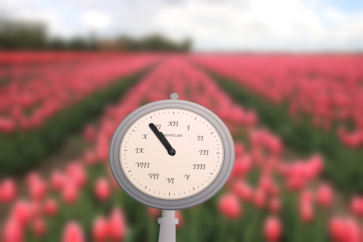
{"hour": 10, "minute": 54}
